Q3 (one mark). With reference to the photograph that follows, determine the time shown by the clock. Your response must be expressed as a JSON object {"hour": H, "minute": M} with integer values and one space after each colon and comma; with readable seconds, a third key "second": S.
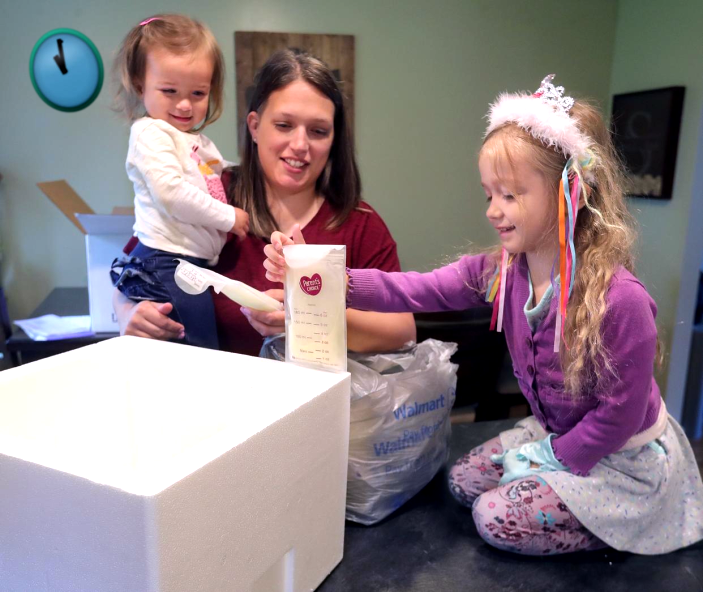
{"hour": 10, "minute": 59}
